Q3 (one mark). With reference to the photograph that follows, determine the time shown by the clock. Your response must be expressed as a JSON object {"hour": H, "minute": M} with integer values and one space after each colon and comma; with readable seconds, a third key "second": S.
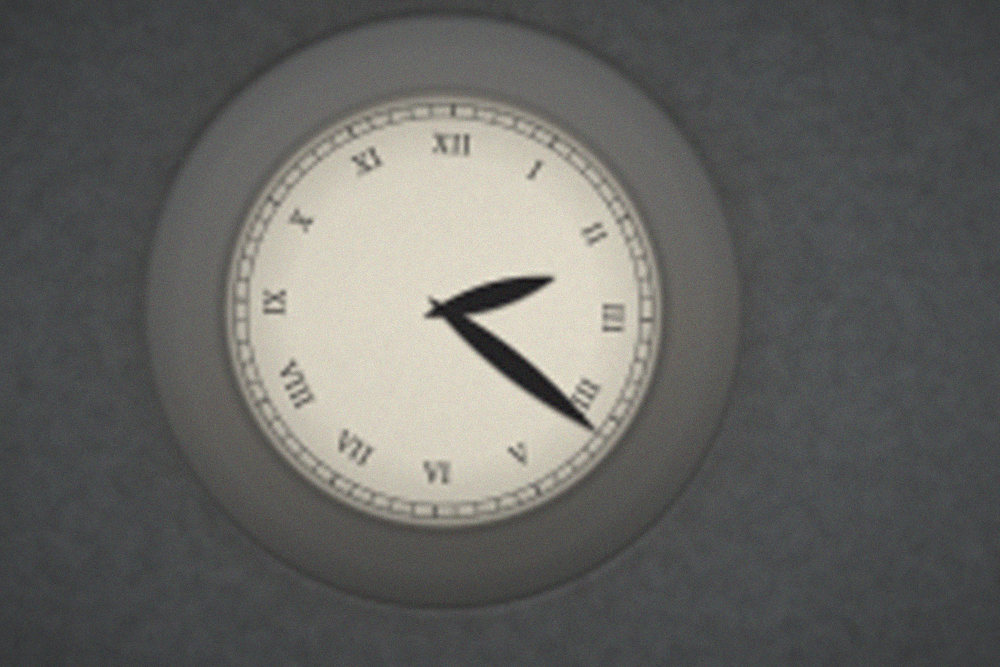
{"hour": 2, "minute": 21}
